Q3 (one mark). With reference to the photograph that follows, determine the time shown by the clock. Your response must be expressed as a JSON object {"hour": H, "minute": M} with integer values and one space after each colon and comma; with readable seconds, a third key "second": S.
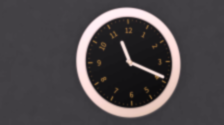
{"hour": 11, "minute": 19}
